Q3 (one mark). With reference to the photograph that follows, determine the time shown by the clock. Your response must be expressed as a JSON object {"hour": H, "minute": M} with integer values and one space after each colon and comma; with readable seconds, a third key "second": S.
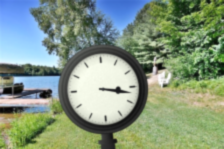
{"hour": 3, "minute": 17}
